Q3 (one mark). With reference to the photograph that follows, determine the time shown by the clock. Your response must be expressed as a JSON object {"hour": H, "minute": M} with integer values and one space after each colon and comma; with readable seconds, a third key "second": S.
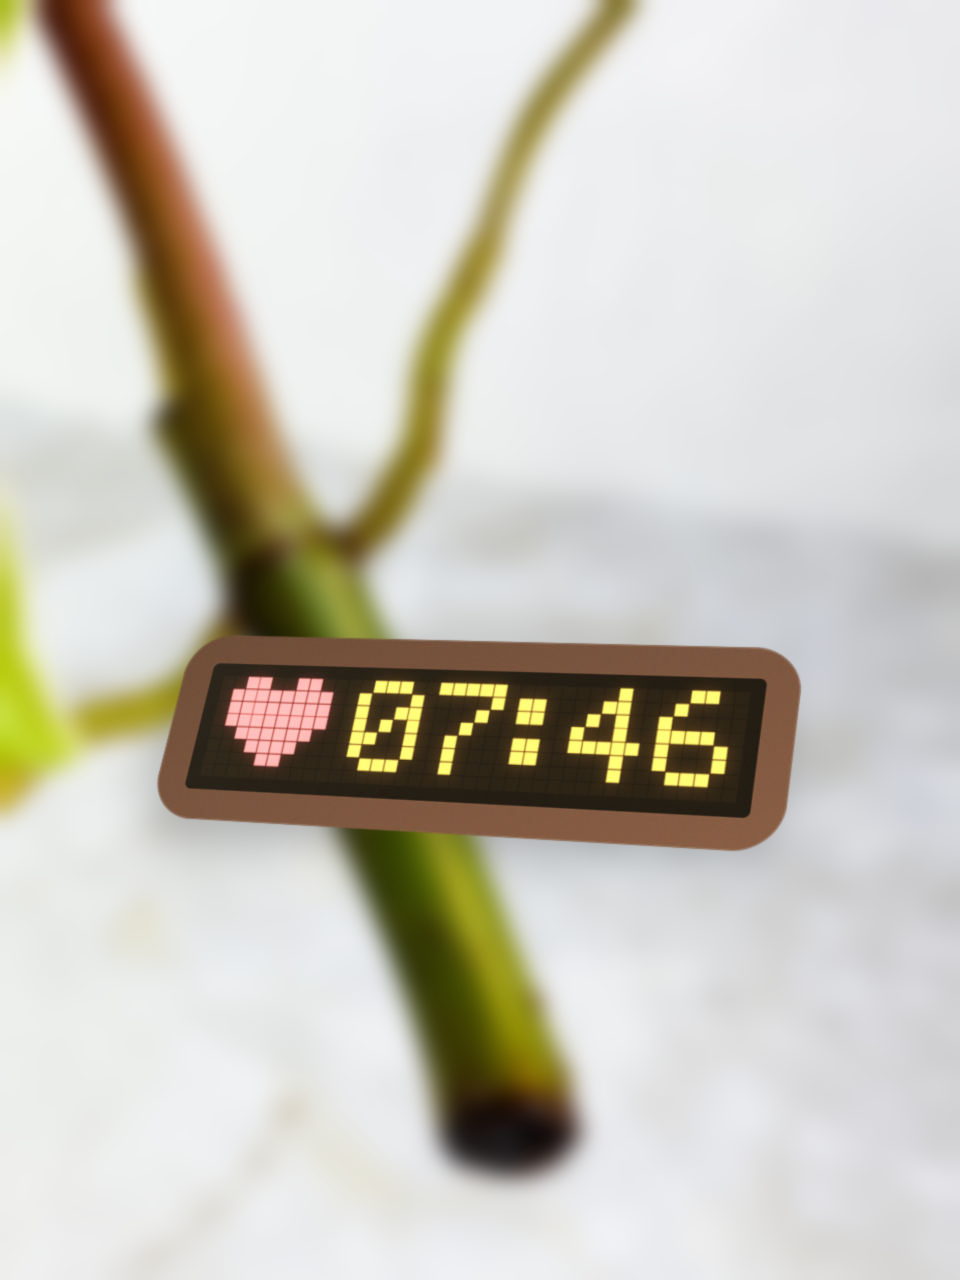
{"hour": 7, "minute": 46}
